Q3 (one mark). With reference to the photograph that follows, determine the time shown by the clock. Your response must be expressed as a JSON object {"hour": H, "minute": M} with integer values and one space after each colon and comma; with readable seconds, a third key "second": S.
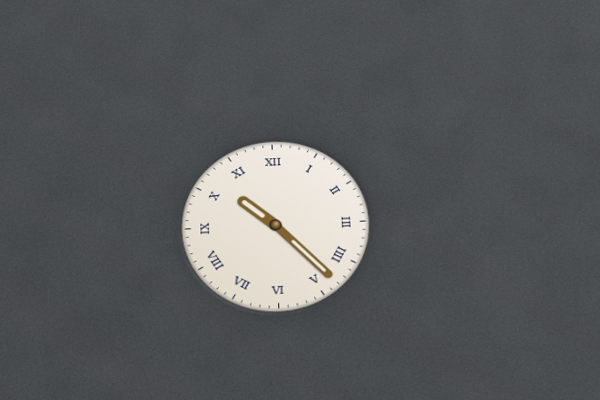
{"hour": 10, "minute": 23}
